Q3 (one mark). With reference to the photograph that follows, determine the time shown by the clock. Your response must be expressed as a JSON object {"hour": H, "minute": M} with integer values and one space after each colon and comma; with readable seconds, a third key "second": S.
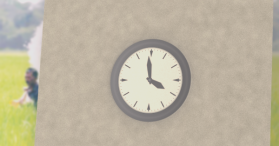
{"hour": 3, "minute": 59}
